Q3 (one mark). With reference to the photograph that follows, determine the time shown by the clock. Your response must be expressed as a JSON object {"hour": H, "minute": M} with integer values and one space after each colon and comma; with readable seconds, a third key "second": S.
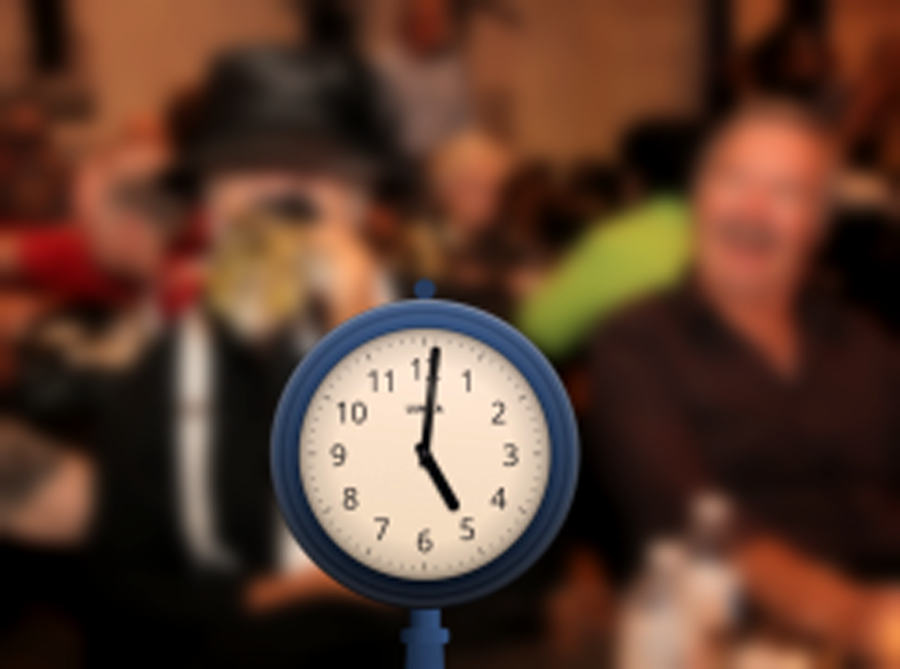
{"hour": 5, "minute": 1}
